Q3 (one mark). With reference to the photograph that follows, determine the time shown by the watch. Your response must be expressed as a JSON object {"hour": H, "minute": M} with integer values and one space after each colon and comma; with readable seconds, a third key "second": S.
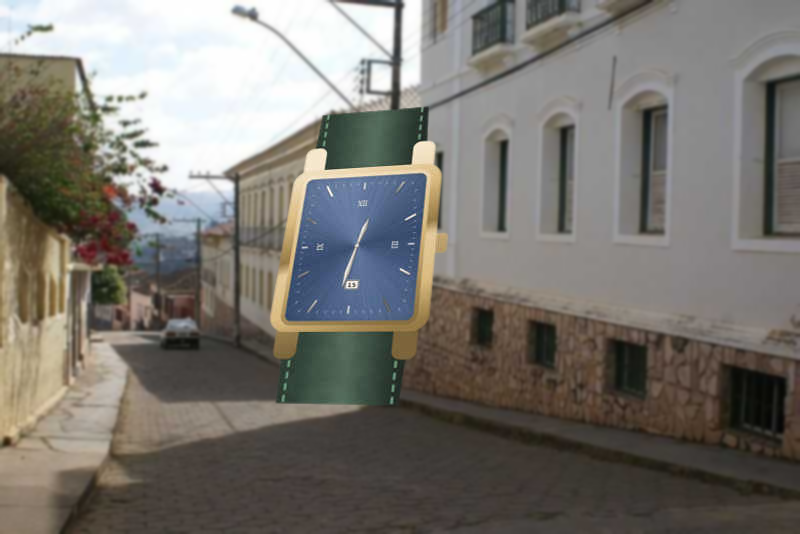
{"hour": 12, "minute": 32}
